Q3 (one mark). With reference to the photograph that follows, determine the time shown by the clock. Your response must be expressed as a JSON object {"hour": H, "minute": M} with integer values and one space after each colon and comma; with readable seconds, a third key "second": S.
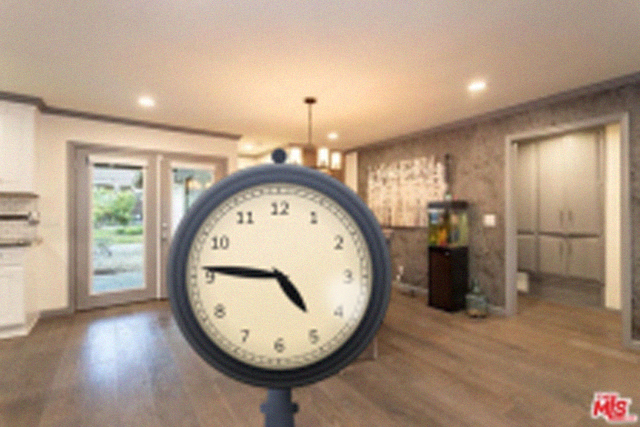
{"hour": 4, "minute": 46}
